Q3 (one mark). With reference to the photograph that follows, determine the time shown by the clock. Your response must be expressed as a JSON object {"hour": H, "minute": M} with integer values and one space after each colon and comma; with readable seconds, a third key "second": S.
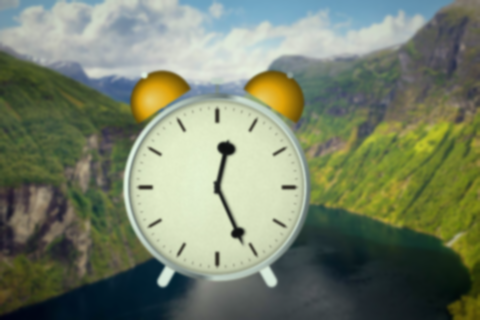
{"hour": 12, "minute": 26}
